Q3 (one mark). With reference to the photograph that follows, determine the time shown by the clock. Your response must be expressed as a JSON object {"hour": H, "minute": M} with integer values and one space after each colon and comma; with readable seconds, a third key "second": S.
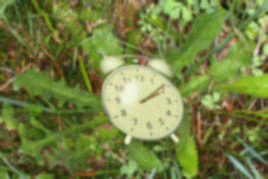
{"hour": 2, "minute": 9}
